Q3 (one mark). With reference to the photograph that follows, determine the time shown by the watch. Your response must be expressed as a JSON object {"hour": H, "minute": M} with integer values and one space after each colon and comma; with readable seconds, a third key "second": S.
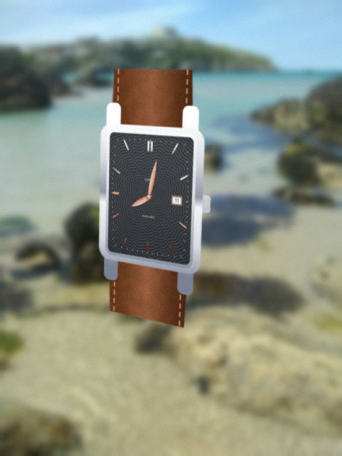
{"hour": 8, "minute": 2}
